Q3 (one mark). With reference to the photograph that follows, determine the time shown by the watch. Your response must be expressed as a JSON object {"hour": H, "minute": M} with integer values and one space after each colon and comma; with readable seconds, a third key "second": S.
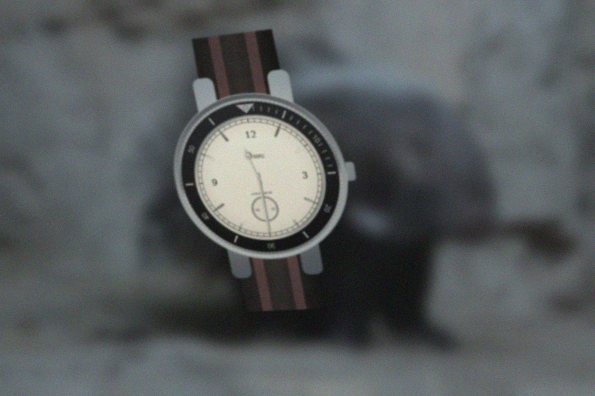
{"hour": 11, "minute": 30}
